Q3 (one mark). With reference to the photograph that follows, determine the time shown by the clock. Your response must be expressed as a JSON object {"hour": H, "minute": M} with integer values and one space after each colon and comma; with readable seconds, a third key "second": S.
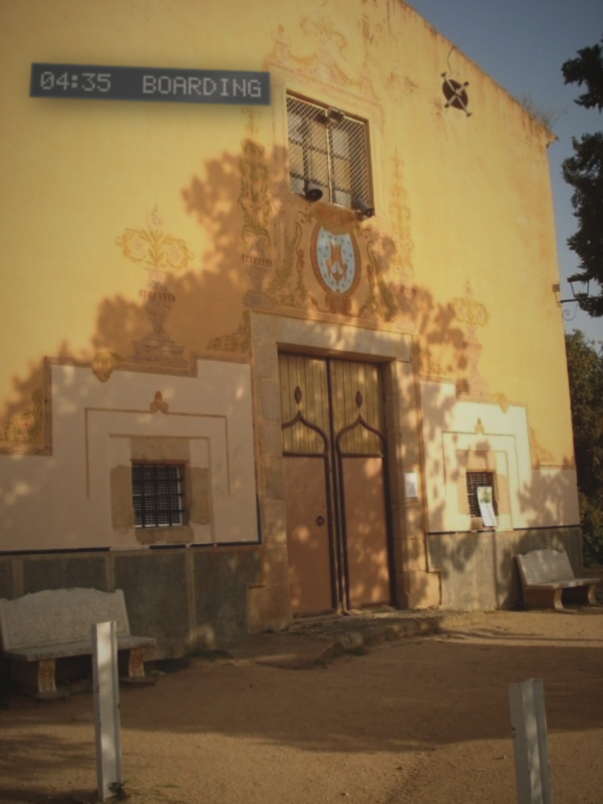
{"hour": 4, "minute": 35}
